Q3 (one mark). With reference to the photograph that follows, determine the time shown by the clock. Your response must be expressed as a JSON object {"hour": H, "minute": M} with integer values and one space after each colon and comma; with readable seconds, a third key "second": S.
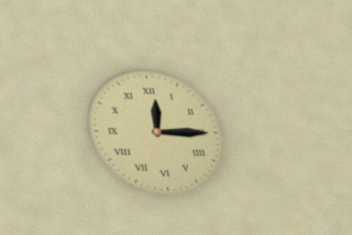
{"hour": 12, "minute": 15}
